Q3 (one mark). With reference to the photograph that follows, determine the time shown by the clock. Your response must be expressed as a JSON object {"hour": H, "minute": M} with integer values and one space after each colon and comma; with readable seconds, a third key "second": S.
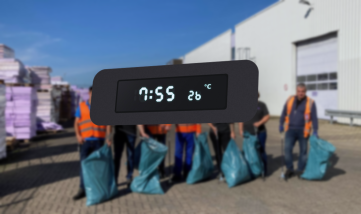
{"hour": 7, "minute": 55}
